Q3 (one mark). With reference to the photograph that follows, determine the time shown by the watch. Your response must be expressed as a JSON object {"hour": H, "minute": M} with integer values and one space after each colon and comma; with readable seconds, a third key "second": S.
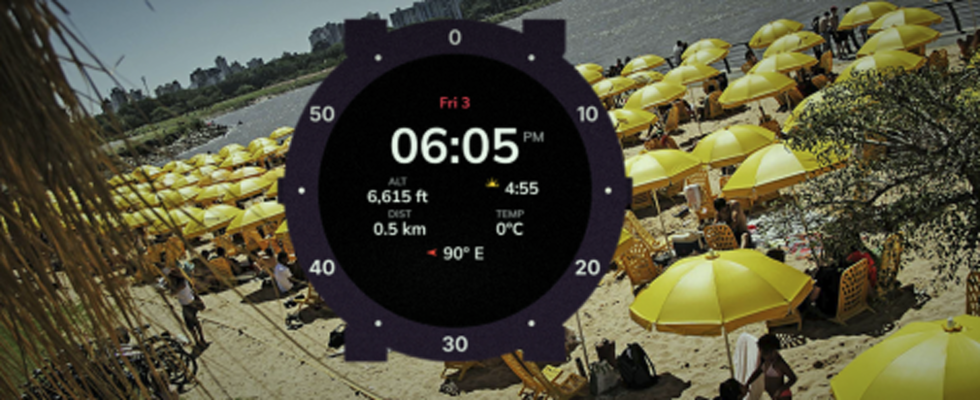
{"hour": 6, "minute": 5}
